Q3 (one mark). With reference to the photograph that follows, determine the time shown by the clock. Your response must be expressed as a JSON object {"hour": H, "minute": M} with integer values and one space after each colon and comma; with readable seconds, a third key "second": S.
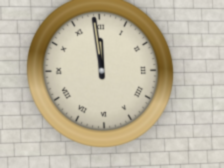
{"hour": 11, "minute": 59}
